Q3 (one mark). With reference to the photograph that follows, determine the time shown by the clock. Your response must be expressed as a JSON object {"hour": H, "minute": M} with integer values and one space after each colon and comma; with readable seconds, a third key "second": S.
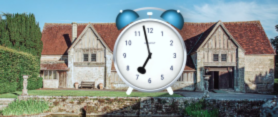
{"hour": 6, "minute": 58}
